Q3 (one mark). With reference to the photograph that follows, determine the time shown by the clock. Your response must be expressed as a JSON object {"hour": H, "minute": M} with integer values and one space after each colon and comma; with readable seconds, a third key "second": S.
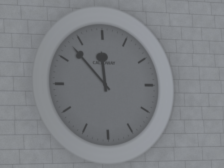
{"hour": 11, "minute": 53}
